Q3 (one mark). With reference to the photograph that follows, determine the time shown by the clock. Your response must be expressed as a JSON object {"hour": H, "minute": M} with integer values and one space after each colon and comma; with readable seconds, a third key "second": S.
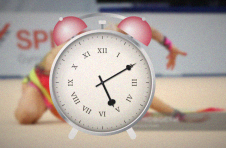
{"hour": 5, "minute": 10}
